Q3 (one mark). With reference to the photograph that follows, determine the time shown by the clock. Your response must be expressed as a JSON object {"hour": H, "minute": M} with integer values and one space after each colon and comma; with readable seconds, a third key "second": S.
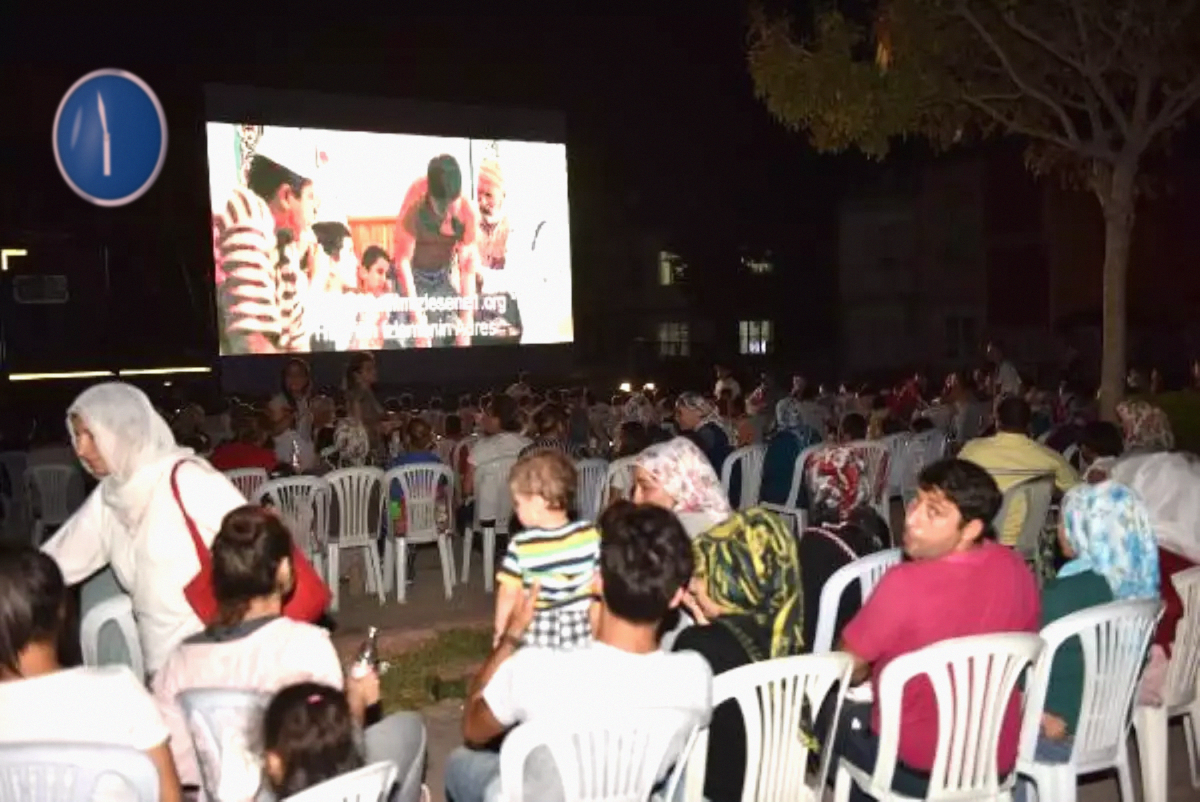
{"hour": 5, "minute": 58}
